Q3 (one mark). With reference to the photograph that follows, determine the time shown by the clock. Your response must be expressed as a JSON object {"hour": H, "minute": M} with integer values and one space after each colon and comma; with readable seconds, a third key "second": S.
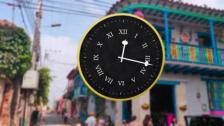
{"hour": 12, "minute": 17}
